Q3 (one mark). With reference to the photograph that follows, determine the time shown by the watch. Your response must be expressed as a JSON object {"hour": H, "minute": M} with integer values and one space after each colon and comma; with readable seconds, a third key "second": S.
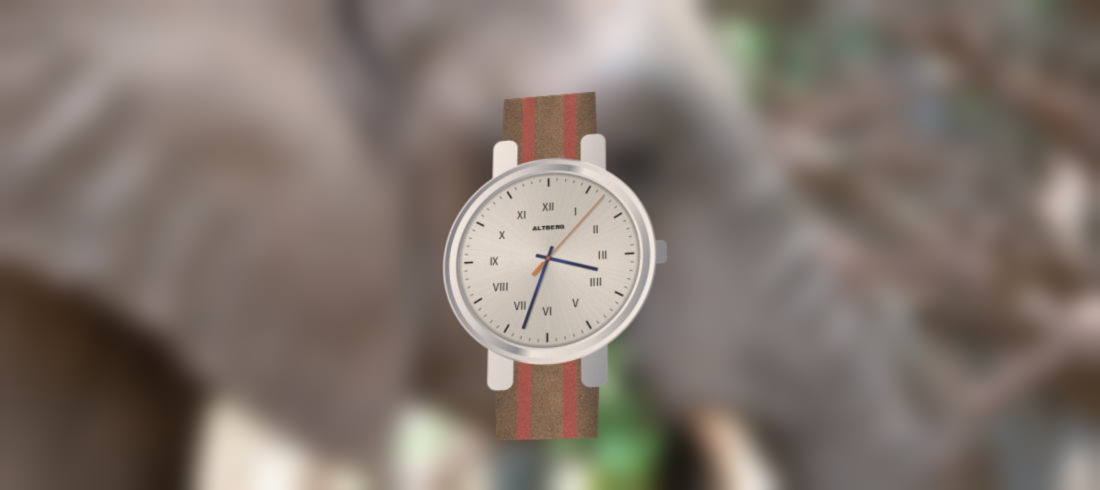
{"hour": 3, "minute": 33, "second": 7}
